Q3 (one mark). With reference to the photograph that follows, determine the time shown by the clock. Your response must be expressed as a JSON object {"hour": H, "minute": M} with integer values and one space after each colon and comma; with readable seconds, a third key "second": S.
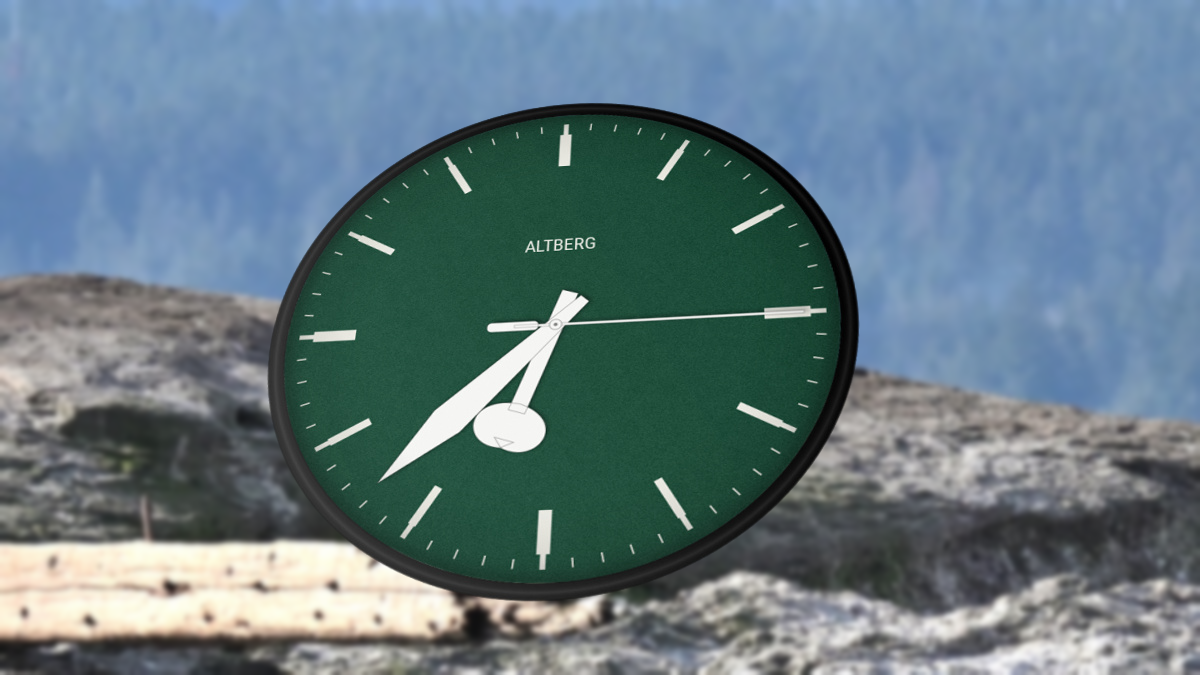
{"hour": 6, "minute": 37, "second": 15}
